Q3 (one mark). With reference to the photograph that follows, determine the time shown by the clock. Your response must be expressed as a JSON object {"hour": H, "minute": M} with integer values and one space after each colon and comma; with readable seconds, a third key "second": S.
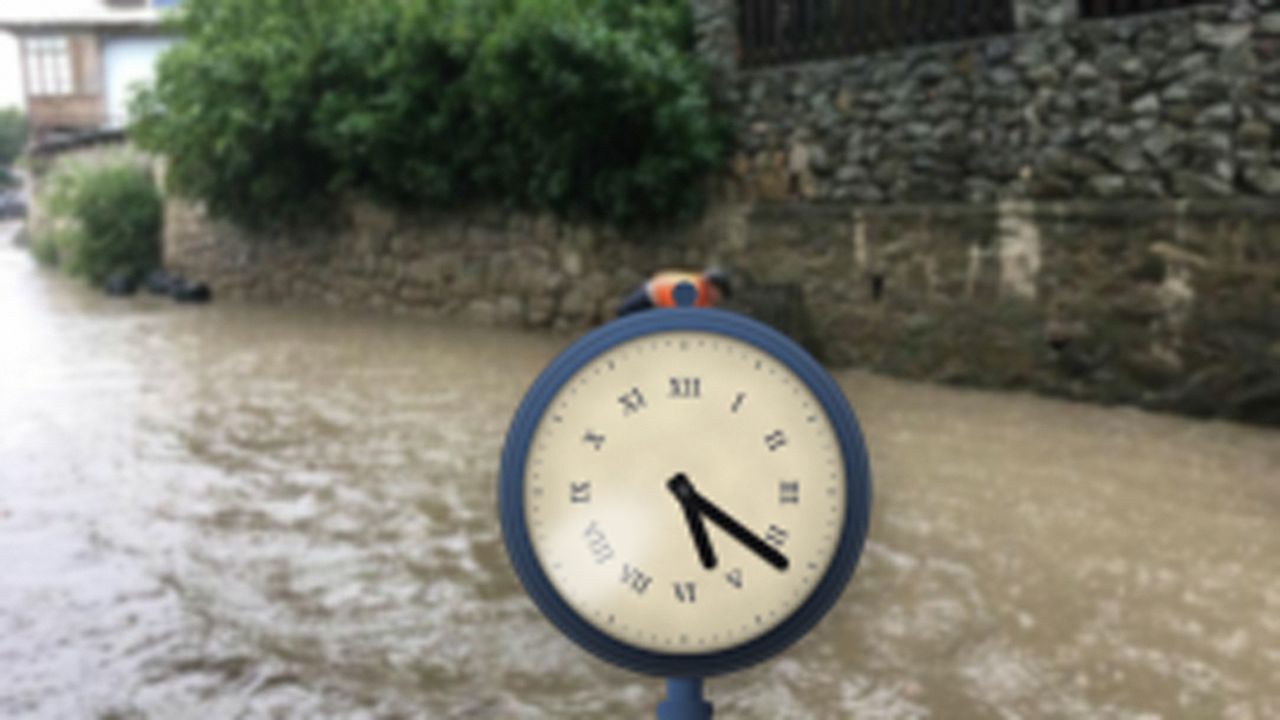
{"hour": 5, "minute": 21}
